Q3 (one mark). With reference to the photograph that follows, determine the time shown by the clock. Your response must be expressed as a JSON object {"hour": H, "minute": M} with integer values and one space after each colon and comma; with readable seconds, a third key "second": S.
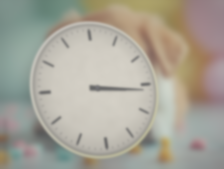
{"hour": 3, "minute": 16}
